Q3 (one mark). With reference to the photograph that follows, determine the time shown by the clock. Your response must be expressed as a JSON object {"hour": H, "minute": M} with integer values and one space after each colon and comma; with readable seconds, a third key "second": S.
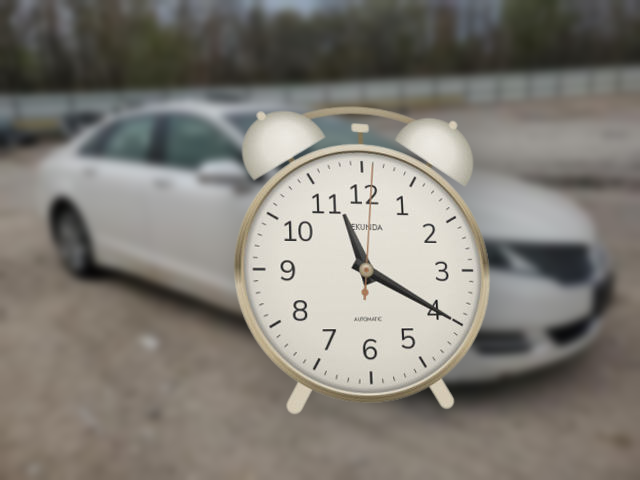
{"hour": 11, "minute": 20, "second": 1}
